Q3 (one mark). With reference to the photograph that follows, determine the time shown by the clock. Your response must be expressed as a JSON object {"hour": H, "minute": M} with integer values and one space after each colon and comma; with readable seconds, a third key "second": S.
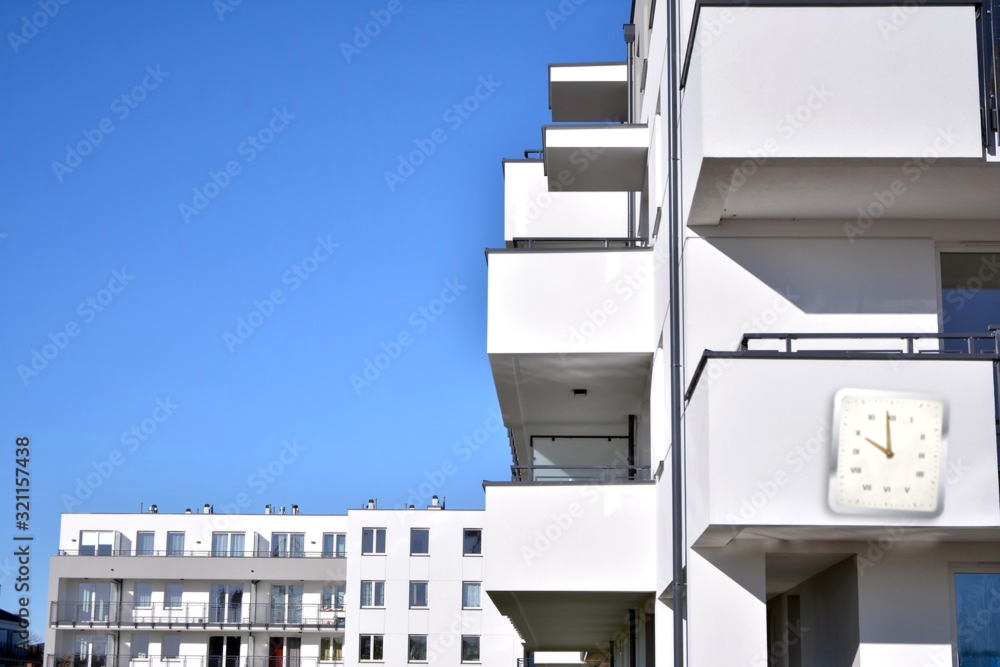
{"hour": 9, "minute": 59}
